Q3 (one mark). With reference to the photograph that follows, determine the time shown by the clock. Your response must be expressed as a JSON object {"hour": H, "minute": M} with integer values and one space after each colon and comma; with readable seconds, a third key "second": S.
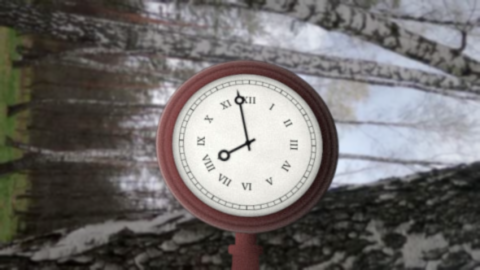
{"hour": 7, "minute": 58}
